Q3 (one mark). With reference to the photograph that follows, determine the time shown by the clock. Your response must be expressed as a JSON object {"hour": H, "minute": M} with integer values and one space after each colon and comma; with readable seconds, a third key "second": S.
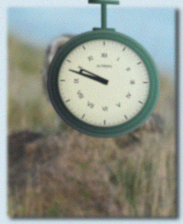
{"hour": 9, "minute": 48}
